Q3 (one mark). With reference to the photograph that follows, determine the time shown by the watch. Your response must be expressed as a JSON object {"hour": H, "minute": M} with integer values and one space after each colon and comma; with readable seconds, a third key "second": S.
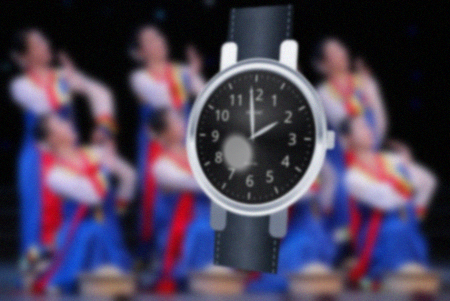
{"hour": 1, "minute": 59}
